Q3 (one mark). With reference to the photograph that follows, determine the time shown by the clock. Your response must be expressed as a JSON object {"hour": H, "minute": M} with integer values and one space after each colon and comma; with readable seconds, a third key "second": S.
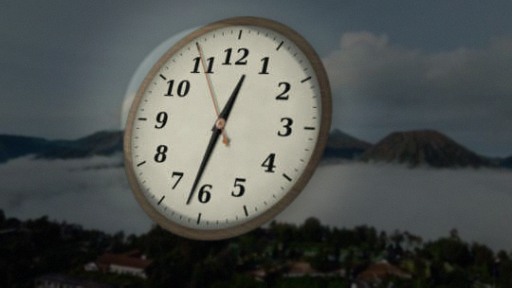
{"hour": 12, "minute": 31, "second": 55}
